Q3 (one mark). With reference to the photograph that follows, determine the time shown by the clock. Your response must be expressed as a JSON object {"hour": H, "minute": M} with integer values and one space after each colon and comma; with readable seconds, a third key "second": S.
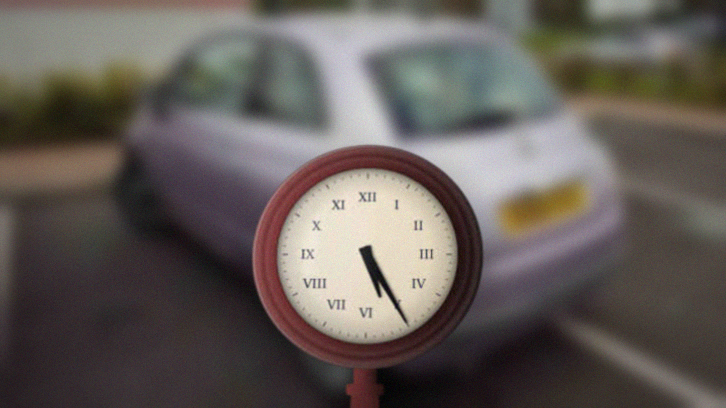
{"hour": 5, "minute": 25}
